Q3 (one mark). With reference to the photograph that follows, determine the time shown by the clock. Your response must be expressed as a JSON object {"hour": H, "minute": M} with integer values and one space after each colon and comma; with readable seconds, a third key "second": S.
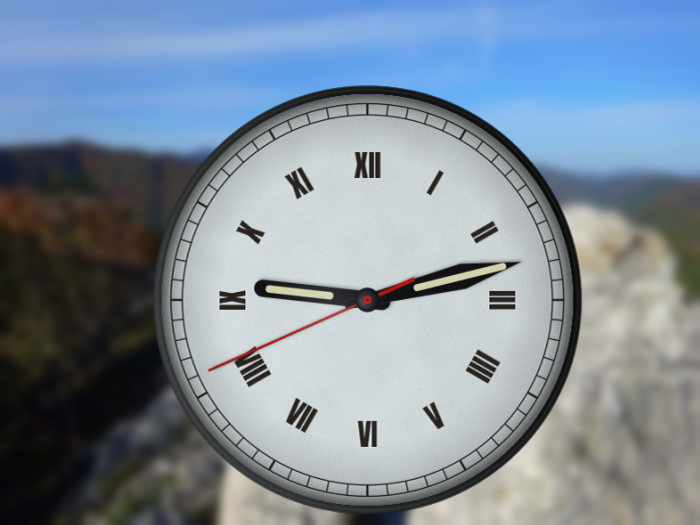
{"hour": 9, "minute": 12, "second": 41}
